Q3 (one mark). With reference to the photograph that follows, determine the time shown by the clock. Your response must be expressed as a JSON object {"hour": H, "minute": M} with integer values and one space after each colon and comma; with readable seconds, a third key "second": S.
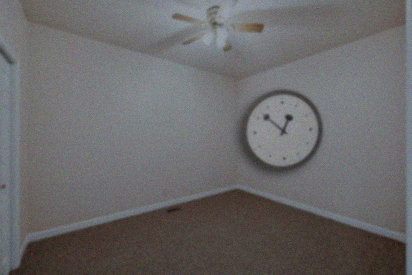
{"hour": 12, "minute": 52}
